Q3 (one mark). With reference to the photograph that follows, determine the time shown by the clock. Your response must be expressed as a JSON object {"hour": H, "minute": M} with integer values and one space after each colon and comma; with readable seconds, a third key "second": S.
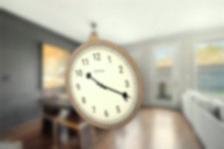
{"hour": 10, "minute": 19}
